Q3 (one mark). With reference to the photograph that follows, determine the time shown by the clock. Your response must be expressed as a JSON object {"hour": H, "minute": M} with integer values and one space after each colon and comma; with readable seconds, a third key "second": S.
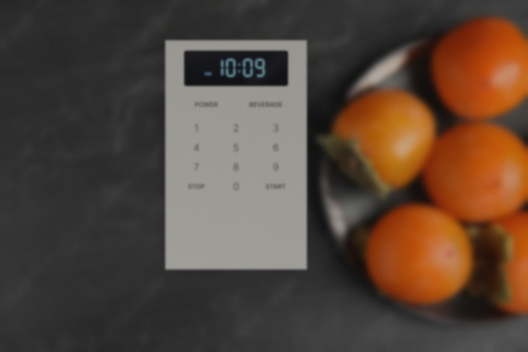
{"hour": 10, "minute": 9}
